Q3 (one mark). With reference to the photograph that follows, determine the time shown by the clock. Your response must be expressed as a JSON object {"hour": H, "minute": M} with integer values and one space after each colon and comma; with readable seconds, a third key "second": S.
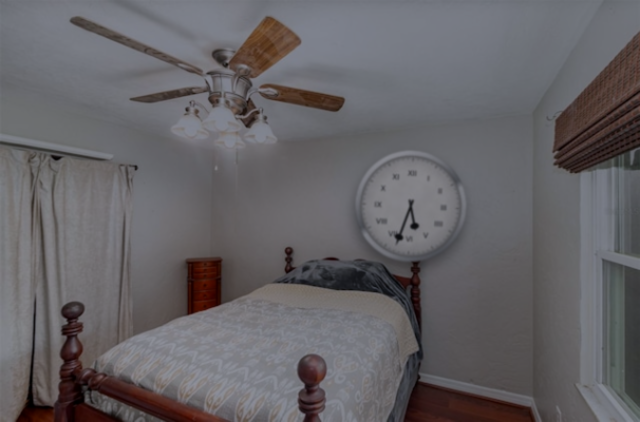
{"hour": 5, "minute": 33}
